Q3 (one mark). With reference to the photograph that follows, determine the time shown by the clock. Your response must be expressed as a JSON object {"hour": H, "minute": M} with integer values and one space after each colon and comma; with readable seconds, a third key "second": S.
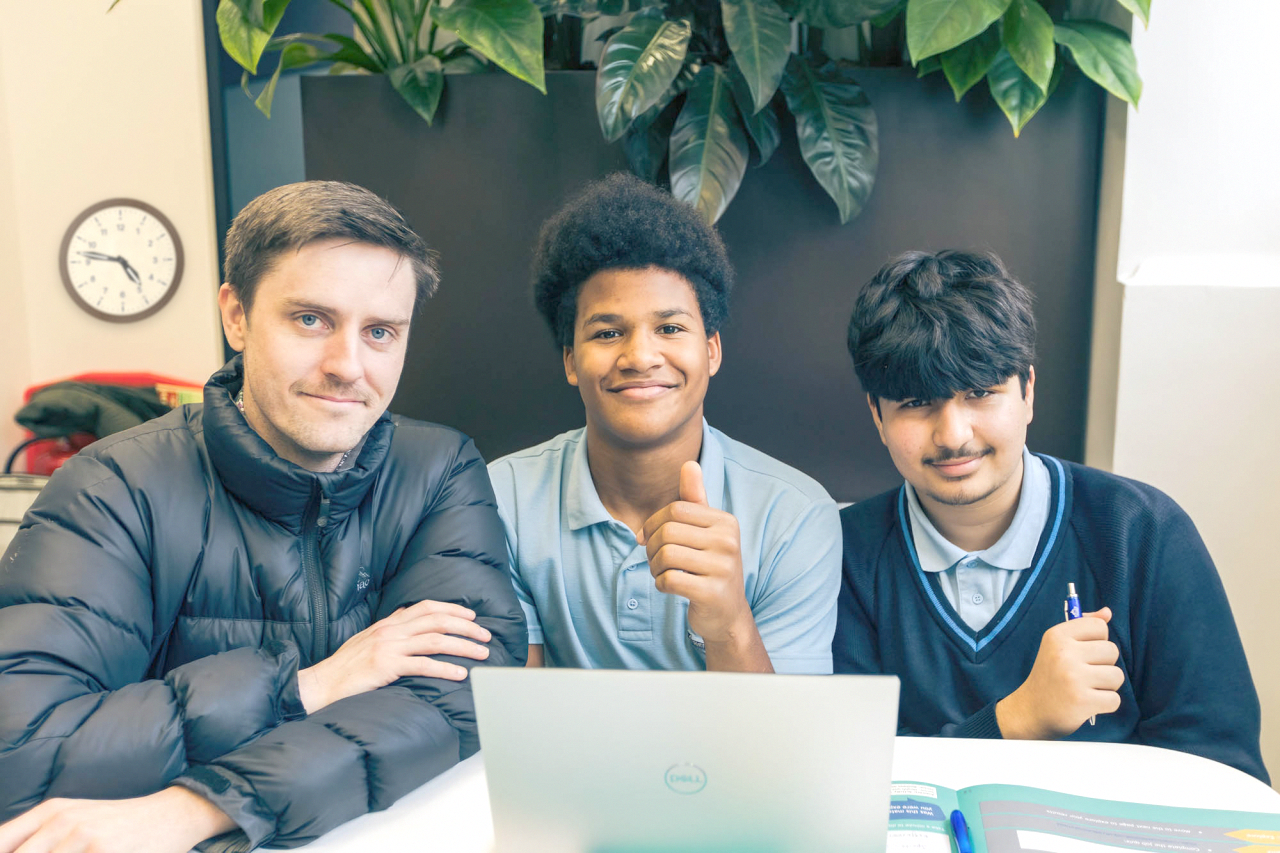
{"hour": 4, "minute": 47}
